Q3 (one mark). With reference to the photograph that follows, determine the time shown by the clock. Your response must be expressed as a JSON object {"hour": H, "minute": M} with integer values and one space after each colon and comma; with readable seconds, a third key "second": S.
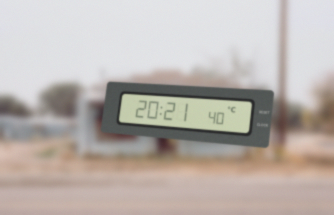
{"hour": 20, "minute": 21}
